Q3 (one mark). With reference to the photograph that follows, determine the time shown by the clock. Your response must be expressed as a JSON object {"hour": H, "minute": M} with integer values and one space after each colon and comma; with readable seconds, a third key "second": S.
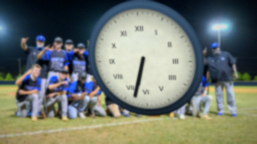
{"hour": 6, "minute": 33}
